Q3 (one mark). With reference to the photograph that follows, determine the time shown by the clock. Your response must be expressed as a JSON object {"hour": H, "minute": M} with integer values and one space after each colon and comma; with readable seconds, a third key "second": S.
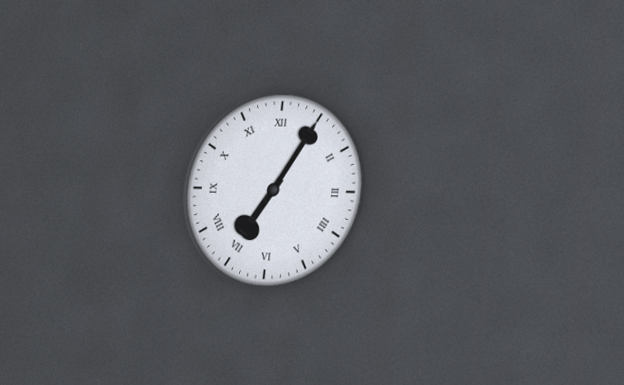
{"hour": 7, "minute": 5}
